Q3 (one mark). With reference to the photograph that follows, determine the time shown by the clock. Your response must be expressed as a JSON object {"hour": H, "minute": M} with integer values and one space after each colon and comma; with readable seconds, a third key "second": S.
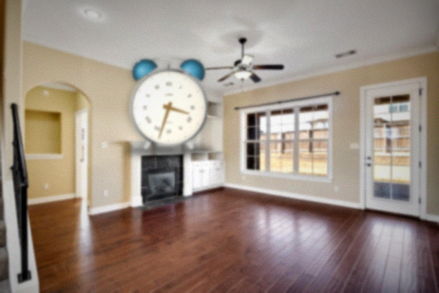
{"hour": 3, "minute": 33}
